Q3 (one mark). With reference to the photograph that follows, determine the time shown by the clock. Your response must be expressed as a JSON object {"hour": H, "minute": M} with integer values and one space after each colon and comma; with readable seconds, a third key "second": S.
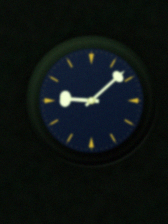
{"hour": 9, "minute": 8}
